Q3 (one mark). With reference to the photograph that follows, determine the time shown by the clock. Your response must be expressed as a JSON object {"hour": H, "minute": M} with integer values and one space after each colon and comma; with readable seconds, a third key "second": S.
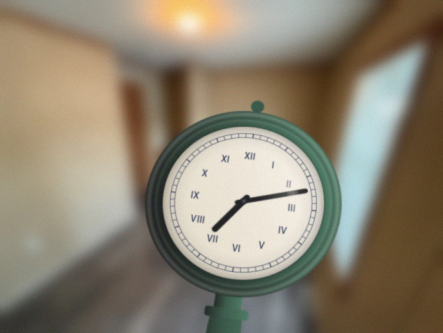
{"hour": 7, "minute": 12}
